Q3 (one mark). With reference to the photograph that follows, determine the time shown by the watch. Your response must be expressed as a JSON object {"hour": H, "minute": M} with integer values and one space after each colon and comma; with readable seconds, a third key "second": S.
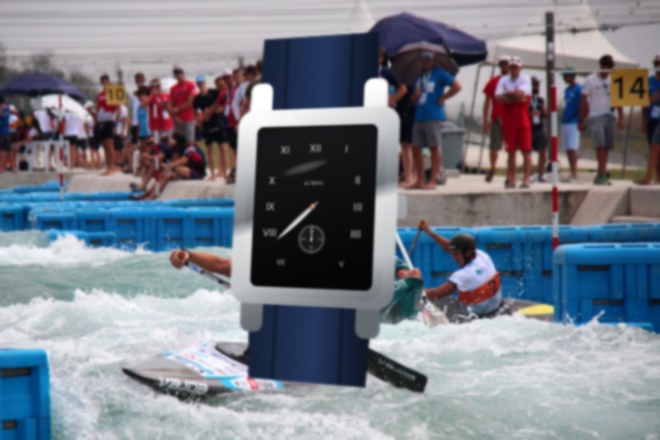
{"hour": 7, "minute": 38}
